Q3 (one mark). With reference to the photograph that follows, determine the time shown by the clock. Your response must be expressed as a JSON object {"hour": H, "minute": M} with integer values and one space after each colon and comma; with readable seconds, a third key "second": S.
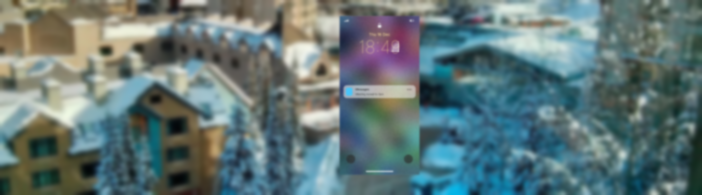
{"hour": 18, "minute": 49}
